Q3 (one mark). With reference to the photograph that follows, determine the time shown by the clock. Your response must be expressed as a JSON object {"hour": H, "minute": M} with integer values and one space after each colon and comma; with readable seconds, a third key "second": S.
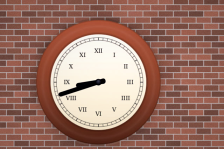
{"hour": 8, "minute": 42}
